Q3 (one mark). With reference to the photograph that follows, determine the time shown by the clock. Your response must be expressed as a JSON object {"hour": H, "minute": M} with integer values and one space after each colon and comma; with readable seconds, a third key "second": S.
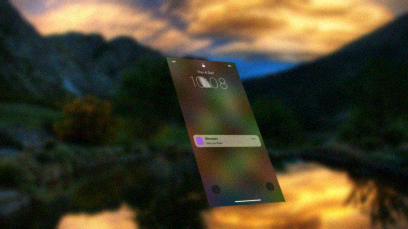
{"hour": 10, "minute": 8}
